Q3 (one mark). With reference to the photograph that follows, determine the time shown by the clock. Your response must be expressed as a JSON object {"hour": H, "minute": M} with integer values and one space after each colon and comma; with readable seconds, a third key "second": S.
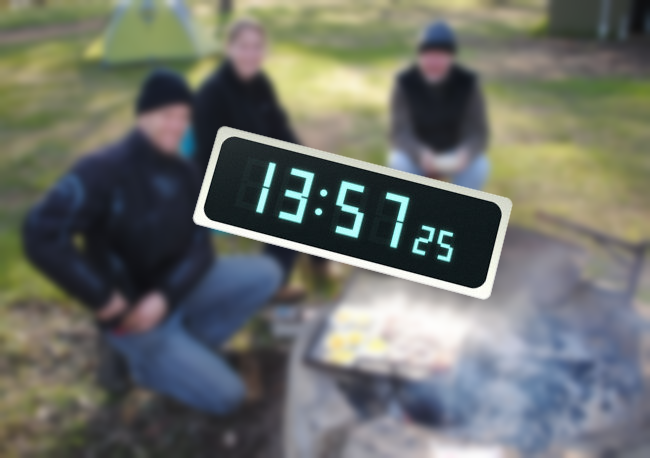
{"hour": 13, "minute": 57, "second": 25}
